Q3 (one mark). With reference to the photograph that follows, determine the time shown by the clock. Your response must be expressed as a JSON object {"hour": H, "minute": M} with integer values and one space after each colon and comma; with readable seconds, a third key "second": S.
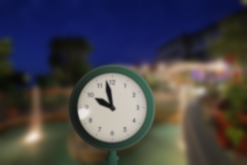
{"hour": 9, "minute": 58}
